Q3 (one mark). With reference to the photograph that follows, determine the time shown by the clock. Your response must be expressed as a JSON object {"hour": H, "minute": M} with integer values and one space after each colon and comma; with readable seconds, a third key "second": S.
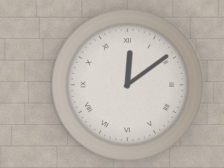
{"hour": 12, "minute": 9}
